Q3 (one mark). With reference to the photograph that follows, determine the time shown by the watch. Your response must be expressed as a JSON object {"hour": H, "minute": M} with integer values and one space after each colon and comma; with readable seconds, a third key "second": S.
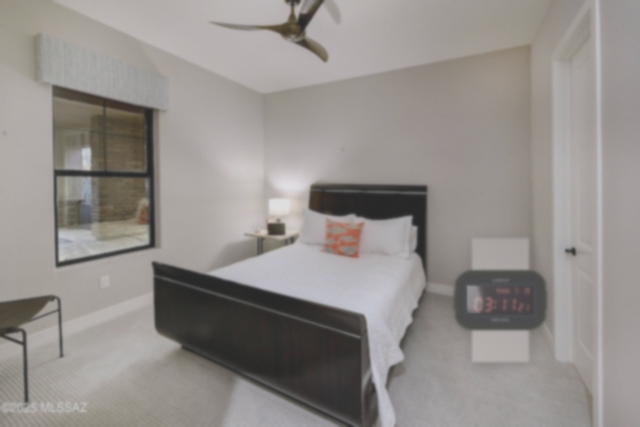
{"hour": 3, "minute": 11}
